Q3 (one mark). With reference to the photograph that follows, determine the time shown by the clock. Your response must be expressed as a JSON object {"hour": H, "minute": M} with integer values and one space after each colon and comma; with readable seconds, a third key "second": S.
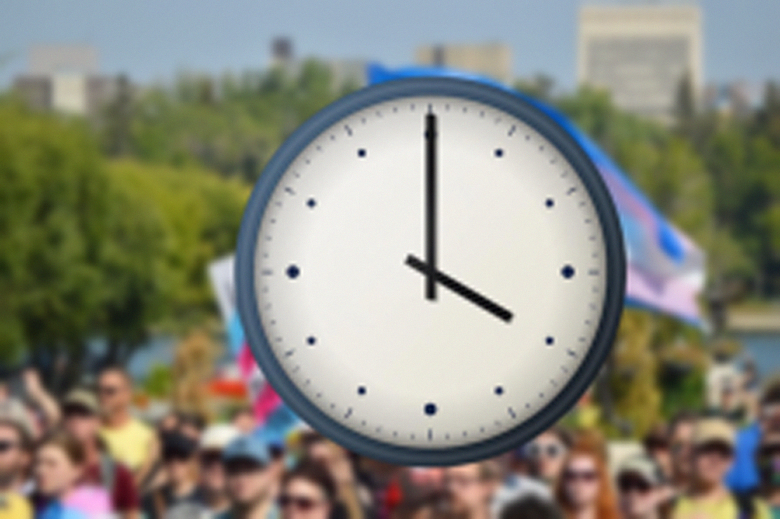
{"hour": 4, "minute": 0}
